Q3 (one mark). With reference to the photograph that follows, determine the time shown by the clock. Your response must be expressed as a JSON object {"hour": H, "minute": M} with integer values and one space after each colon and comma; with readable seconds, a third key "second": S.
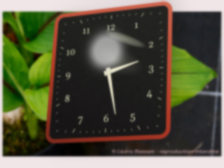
{"hour": 2, "minute": 28}
